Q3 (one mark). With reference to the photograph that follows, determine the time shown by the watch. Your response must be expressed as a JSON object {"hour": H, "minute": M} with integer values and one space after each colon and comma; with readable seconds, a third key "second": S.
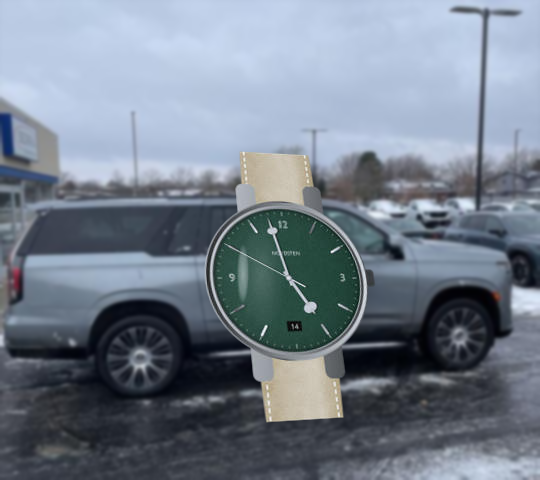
{"hour": 4, "minute": 57, "second": 50}
